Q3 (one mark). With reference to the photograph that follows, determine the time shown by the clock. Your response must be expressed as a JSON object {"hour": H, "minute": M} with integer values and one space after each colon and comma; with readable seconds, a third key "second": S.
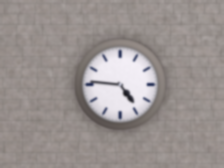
{"hour": 4, "minute": 46}
